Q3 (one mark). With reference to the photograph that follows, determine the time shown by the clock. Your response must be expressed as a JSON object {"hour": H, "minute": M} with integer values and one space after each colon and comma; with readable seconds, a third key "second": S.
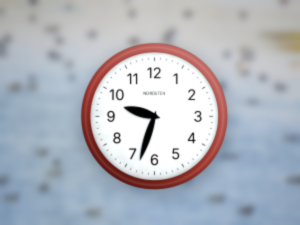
{"hour": 9, "minute": 33}
